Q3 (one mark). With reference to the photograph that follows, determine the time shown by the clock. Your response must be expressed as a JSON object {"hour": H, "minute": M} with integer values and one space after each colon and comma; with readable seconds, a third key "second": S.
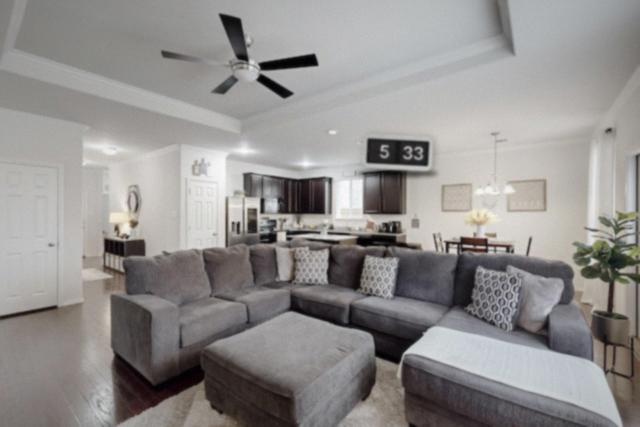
{"hour": 5, "minute": 33}
